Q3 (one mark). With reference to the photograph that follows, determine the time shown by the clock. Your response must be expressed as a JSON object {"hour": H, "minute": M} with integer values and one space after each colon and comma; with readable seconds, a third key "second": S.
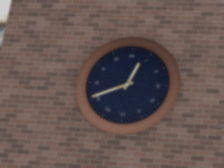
{"hour": 12, "minute": 41}
